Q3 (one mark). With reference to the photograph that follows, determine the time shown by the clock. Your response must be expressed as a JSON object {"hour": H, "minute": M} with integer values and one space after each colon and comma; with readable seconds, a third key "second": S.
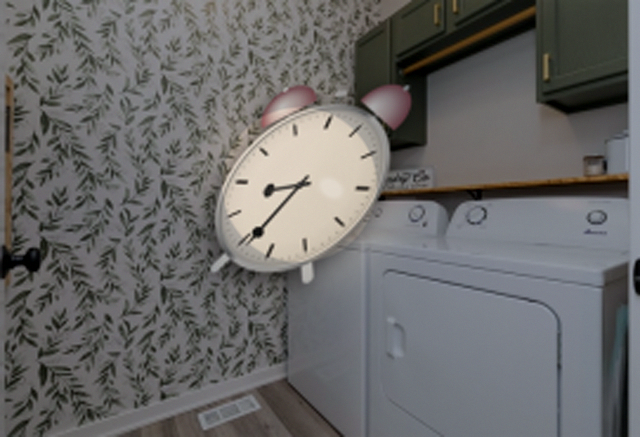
{"hour": 8, "minute": 34}
